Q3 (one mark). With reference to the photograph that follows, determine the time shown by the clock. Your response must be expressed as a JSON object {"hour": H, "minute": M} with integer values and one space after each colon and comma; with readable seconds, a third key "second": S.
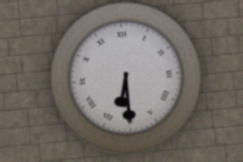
{"hour": 6, "minute": 30}
